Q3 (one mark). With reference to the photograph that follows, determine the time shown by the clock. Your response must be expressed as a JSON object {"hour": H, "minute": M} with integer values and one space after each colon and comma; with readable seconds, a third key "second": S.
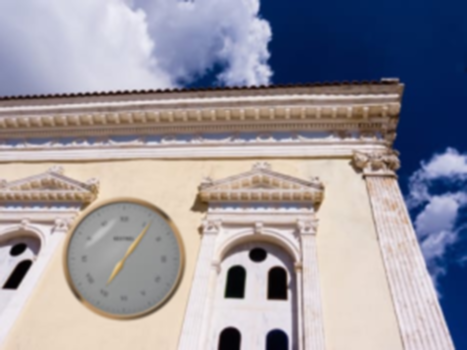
{"hour": 7, "minute": 6}
